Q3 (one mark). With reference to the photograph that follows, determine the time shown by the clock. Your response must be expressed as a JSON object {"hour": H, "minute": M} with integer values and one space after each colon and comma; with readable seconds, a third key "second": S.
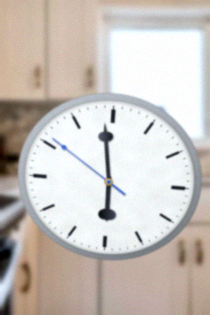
{"hour": 5, "minute": 58, "second": 51}
